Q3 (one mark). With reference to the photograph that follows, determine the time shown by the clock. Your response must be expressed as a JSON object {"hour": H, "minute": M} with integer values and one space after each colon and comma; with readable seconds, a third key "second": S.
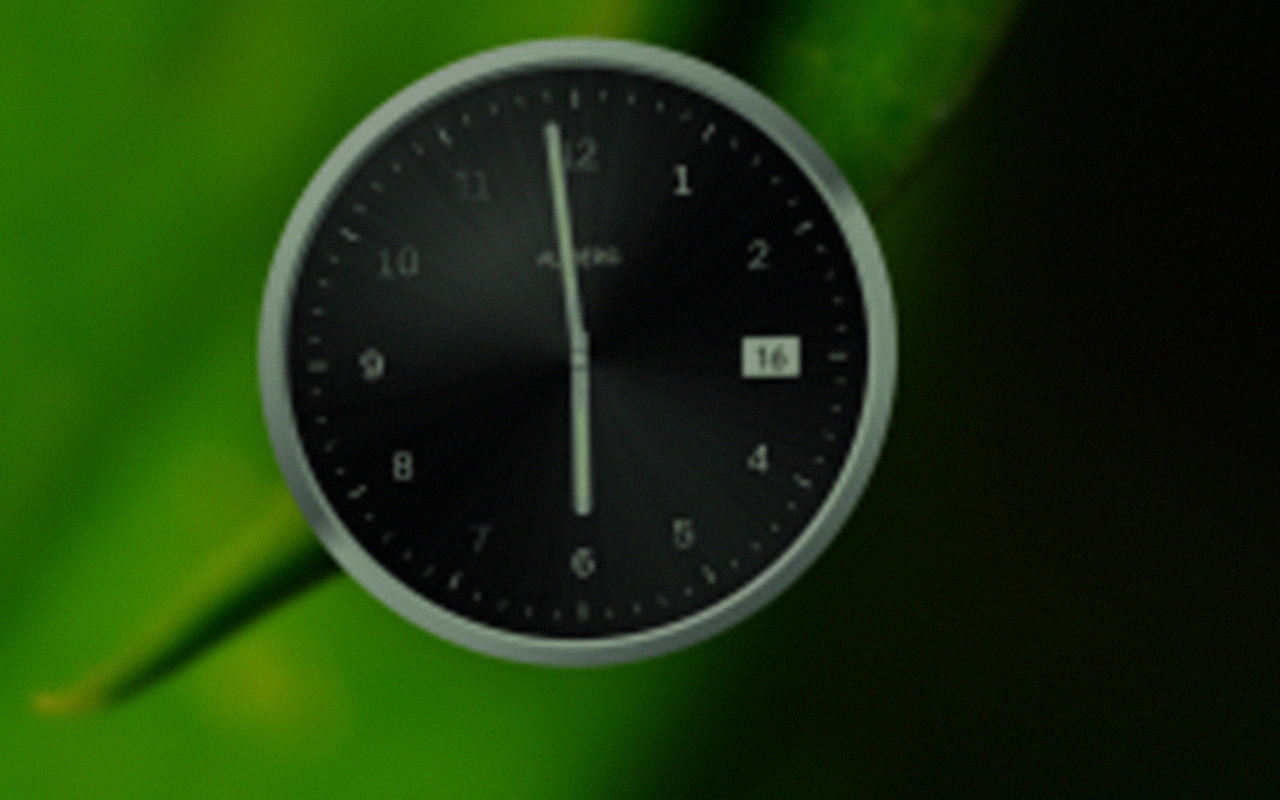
{"hour": 5, "minute": 59}
